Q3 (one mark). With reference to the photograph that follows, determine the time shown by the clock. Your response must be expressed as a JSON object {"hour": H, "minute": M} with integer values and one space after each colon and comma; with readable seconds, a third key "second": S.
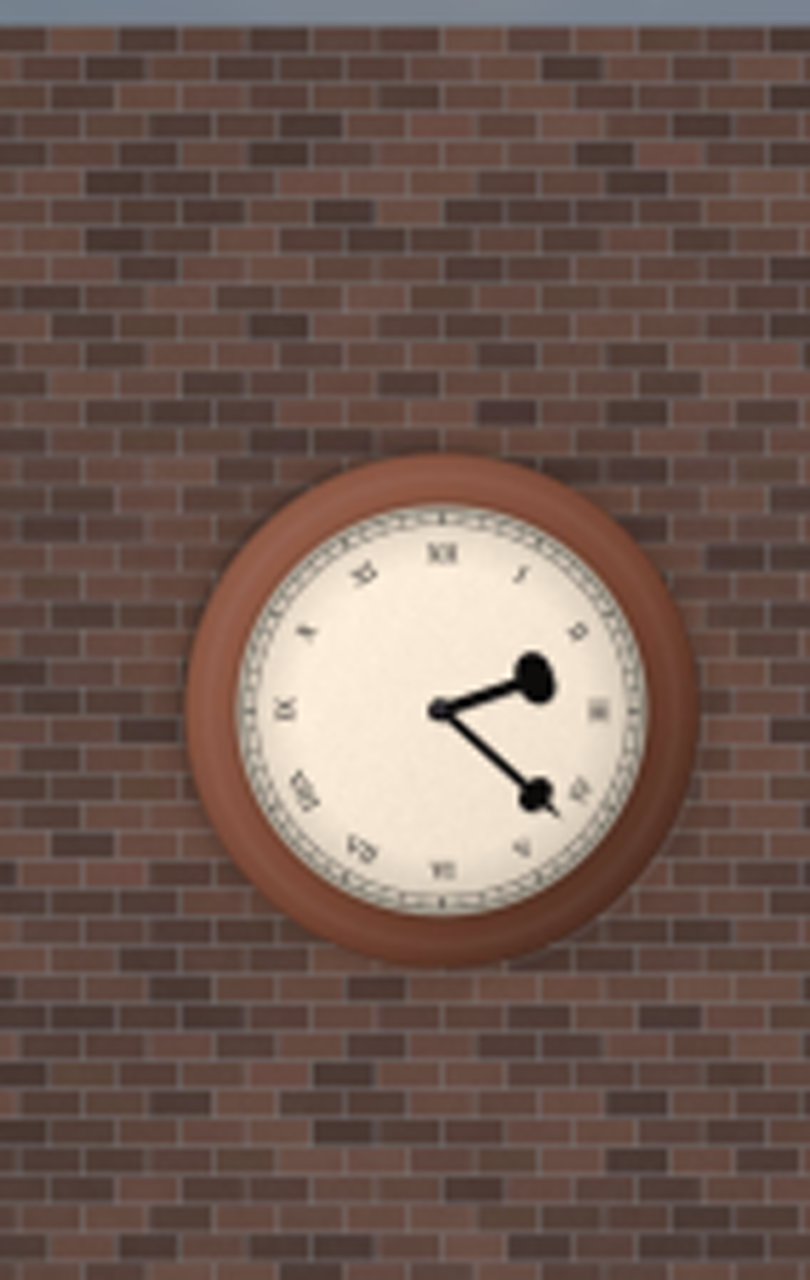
{"hour": 2, "minute": 22}
